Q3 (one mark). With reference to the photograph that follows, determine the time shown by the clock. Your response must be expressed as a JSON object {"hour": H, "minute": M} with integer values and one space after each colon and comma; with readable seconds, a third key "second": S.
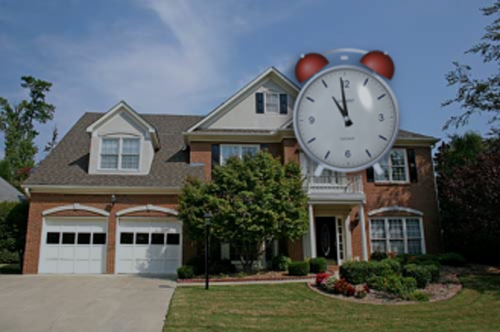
{"hour": 10, "minute": 59}
